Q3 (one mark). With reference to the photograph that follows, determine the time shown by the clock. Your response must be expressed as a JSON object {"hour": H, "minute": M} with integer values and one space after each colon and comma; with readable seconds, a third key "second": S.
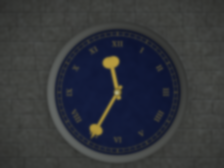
{"hour": 11, "minute": 35}
